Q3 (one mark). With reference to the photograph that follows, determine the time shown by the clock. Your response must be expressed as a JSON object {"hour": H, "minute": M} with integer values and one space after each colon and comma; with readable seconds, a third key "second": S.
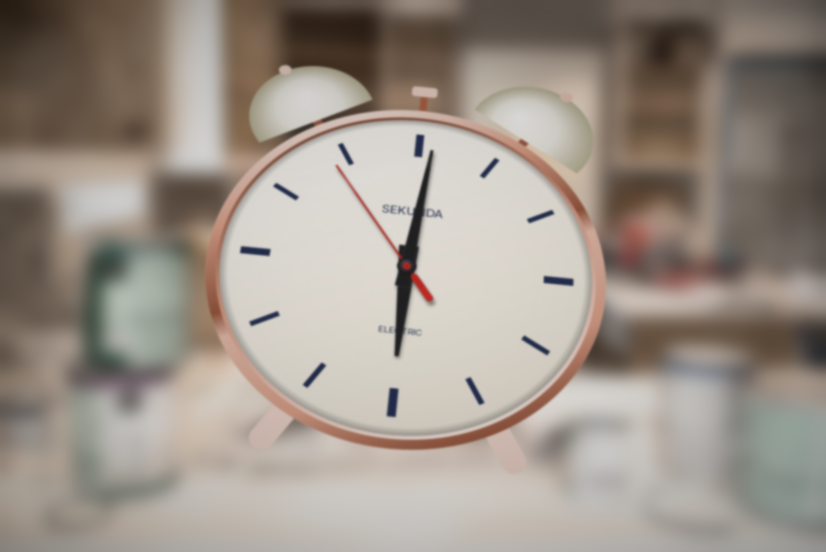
{"hour": 6, "minute": 0, "second": 54}
